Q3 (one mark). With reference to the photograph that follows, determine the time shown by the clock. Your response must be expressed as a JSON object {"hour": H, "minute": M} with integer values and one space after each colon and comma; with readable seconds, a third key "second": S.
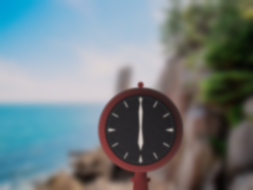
{"hour": 6, "minute": 0}
